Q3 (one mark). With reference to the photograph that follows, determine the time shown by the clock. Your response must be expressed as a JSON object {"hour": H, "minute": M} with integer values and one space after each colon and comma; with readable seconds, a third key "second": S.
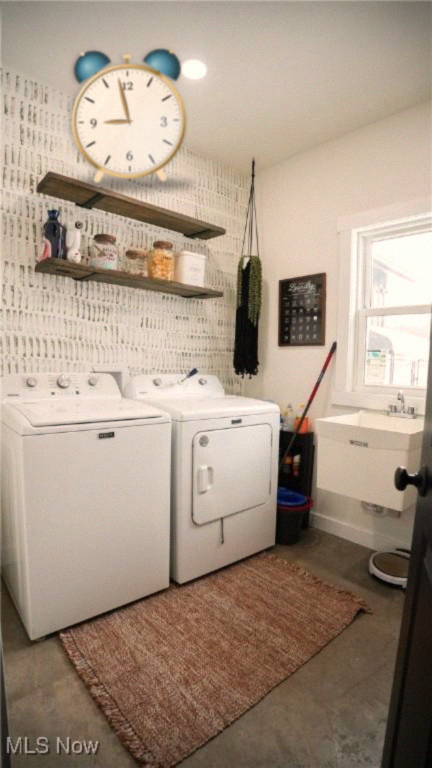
{"hour": 8, "minute": 58}
